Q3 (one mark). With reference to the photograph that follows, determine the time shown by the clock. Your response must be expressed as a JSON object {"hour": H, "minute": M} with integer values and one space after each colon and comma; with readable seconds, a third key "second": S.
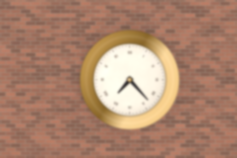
{"hour": 7, "minute": 23}
